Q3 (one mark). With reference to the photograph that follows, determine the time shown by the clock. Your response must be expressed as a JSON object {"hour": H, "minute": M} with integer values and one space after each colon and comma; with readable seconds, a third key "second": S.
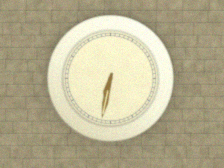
{"hour": 6, "minute": 32}
